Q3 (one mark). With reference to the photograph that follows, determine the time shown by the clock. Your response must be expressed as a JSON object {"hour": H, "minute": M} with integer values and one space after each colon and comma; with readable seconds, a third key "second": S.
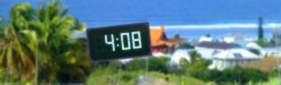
{"hour": 4, "minute": 8}
